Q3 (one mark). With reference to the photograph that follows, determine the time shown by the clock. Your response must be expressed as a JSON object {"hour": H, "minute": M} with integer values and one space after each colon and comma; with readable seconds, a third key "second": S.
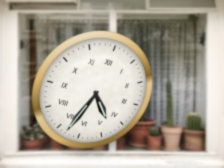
{"hour": 4, "minute": 33}
